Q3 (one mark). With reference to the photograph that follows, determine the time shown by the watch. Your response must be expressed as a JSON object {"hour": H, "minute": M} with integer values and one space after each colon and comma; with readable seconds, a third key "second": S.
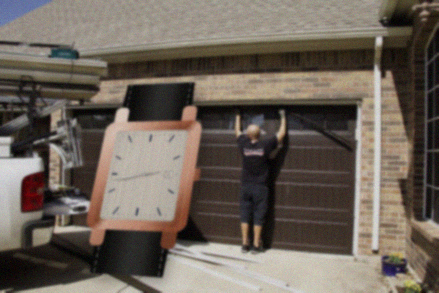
{"hour": 2, "minute": 43}
